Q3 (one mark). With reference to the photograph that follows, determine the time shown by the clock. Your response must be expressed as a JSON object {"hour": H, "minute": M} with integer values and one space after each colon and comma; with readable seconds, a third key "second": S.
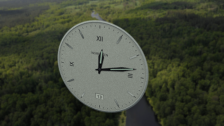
{"hour": 12, "minute": 13}
